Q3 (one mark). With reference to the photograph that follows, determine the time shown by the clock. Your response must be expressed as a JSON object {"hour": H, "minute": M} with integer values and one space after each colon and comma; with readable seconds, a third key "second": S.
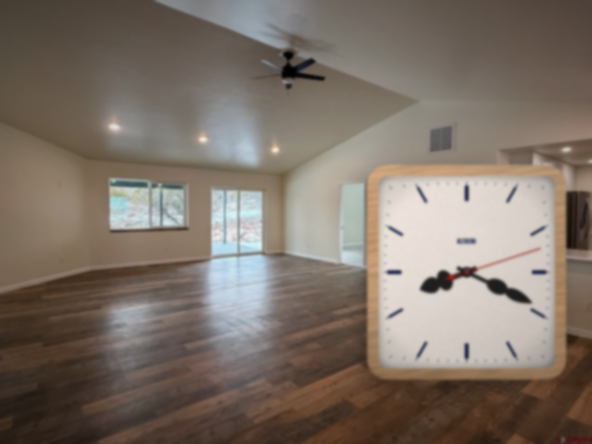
{"hour": 8, "minute": 19, "second": 12}
